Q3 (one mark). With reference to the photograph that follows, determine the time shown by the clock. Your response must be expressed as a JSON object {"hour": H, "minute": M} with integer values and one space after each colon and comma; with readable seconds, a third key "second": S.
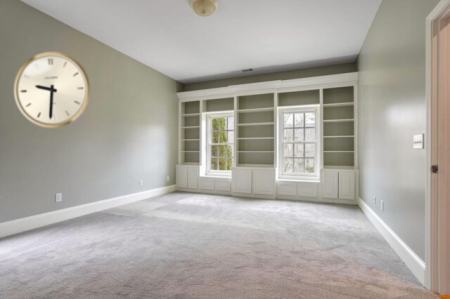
{"hour": 9, "minute": 31}
